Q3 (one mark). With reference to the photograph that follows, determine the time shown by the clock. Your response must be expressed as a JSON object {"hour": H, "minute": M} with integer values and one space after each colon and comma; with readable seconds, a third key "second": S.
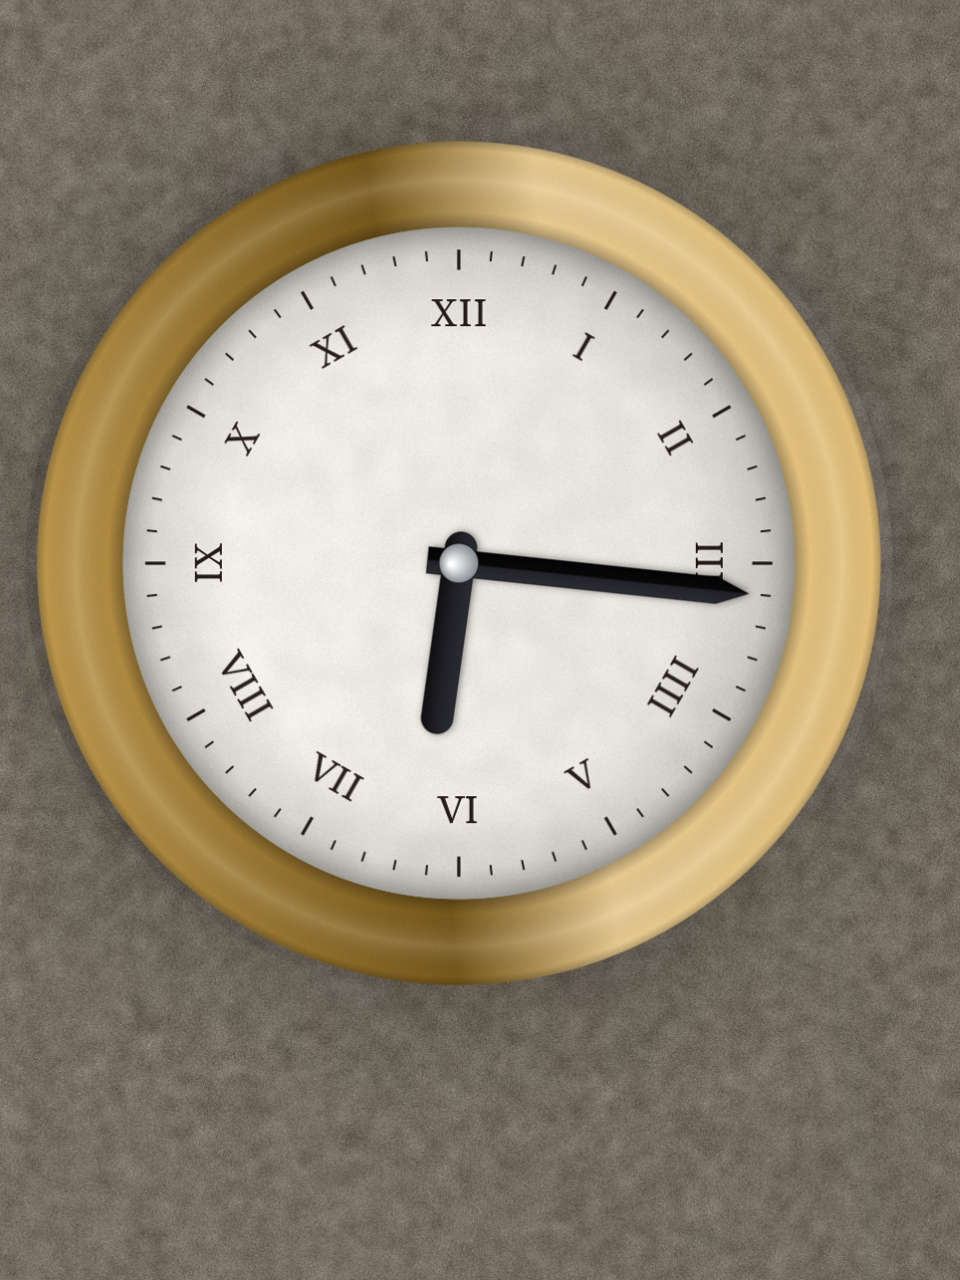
{"hour": 6, "minute": 16}
